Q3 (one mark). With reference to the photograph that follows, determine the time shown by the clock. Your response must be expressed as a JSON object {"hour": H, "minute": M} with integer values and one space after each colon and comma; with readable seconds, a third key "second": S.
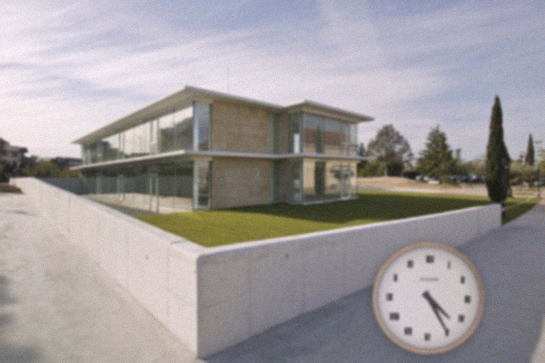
{"hour": 4, "minute": 25}
